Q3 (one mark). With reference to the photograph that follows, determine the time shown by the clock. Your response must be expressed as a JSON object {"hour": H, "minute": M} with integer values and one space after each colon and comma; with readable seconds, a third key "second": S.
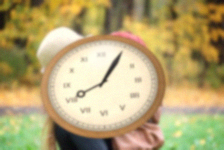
{"hour": 8, "minute": 5}
